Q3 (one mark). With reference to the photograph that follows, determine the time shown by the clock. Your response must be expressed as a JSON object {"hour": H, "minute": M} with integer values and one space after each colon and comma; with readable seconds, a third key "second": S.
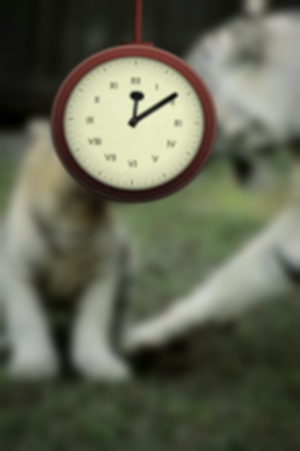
{"hour": 12, "minute": 9}
